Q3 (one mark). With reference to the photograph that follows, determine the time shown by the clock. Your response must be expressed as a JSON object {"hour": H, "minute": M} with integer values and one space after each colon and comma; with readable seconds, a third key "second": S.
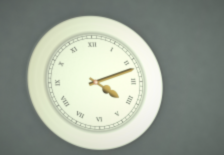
{"hour": 4, "minute": 12}
